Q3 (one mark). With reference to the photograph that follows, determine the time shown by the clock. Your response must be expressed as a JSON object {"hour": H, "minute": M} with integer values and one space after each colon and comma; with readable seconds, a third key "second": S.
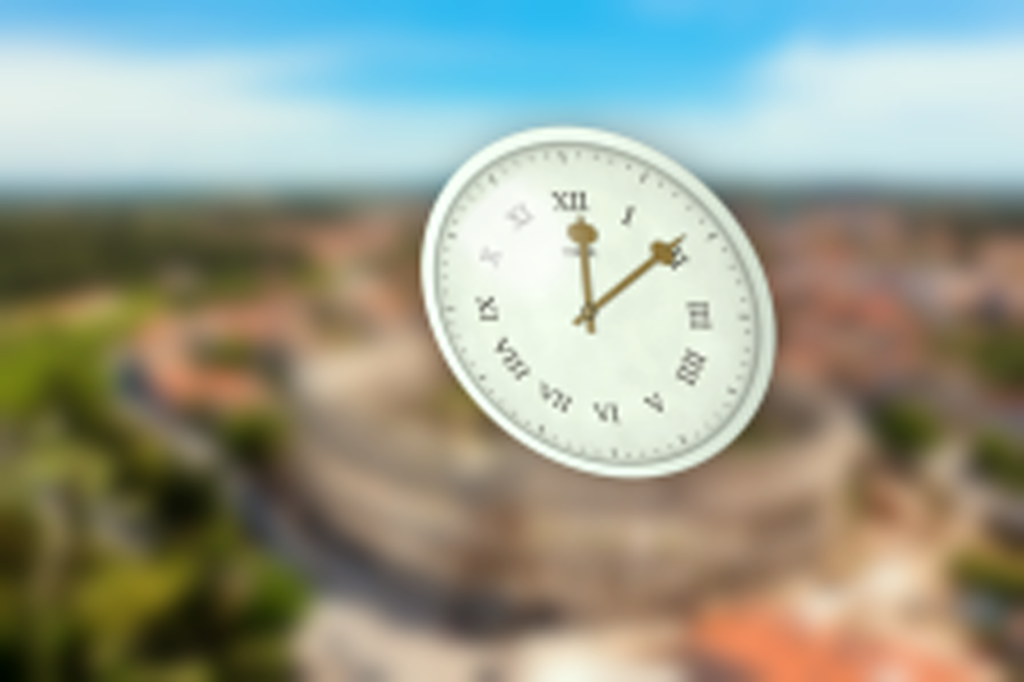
{"hour": 12, "minute": 9}
